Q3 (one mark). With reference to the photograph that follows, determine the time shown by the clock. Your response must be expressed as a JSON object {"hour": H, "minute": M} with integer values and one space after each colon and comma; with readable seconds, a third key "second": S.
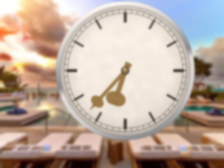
{"hour": 6, "minute": 37}
